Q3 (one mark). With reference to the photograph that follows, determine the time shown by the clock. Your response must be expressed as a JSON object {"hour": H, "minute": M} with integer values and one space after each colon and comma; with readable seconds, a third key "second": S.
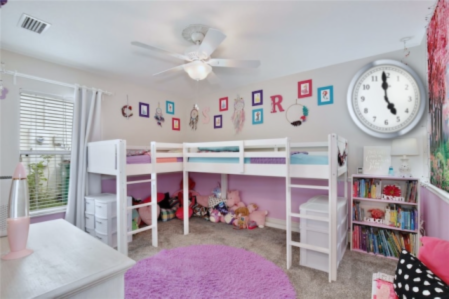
{"hour": 4, "minute": 59}
